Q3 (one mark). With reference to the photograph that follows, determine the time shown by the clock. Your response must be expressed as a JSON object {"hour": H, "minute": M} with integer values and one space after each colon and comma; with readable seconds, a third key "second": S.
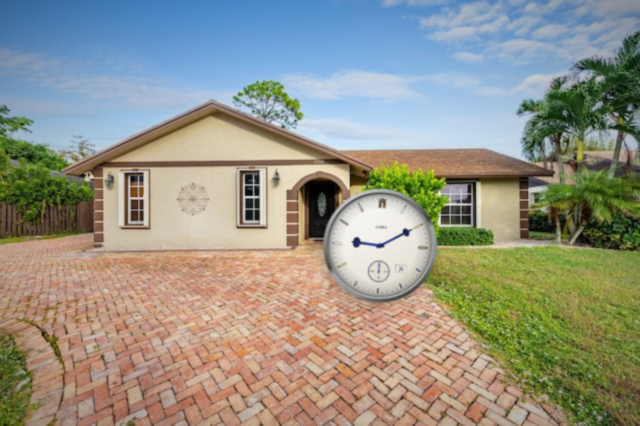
{"hour": 9, "minute": 10}
